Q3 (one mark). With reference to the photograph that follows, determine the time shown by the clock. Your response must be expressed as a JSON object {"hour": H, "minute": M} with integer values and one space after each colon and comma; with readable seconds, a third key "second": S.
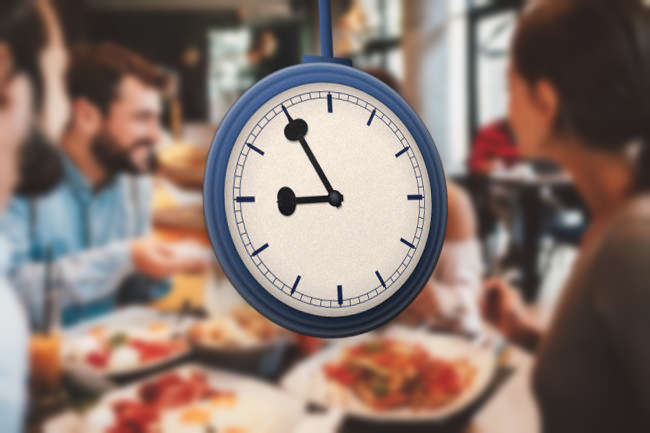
{"hour": 8, "minute": 55}
